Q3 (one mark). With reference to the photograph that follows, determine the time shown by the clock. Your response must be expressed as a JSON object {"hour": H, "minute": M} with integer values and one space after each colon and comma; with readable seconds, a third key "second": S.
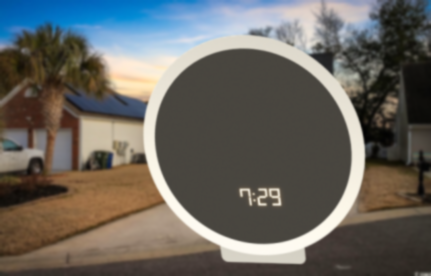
{"hour": 7, "minute": 29}
